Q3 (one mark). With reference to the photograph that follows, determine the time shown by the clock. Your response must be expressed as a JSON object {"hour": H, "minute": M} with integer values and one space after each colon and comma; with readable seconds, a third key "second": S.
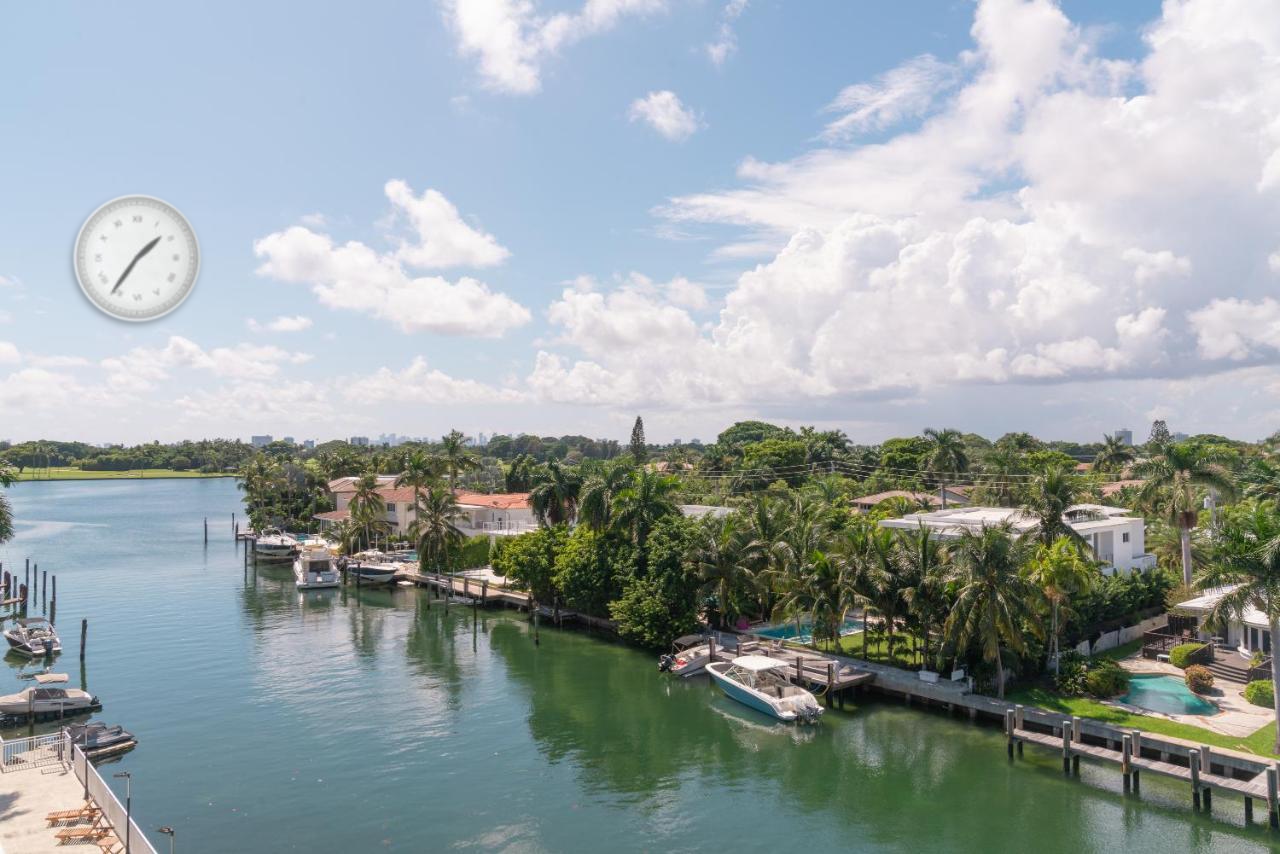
{"hour": 1, "minute": 36}
